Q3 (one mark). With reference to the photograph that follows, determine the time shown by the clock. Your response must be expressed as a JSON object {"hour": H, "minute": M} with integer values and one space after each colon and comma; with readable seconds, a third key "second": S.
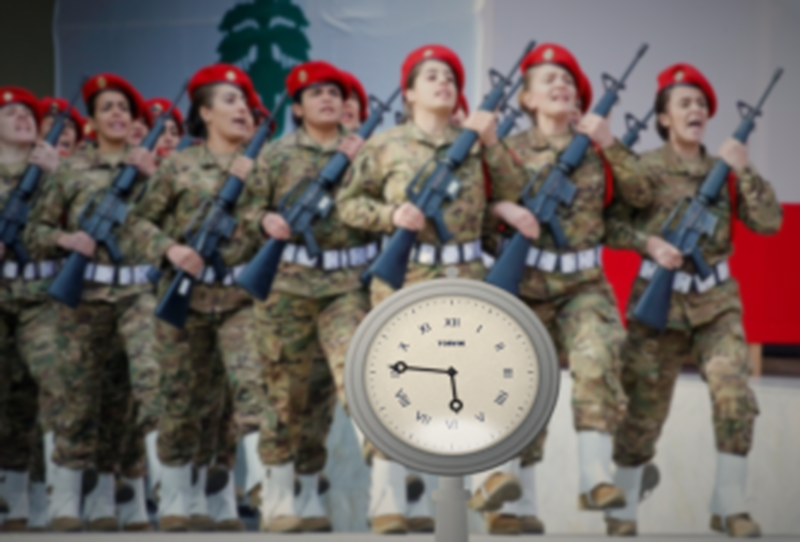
{"hour": 5, "minute": 46}
